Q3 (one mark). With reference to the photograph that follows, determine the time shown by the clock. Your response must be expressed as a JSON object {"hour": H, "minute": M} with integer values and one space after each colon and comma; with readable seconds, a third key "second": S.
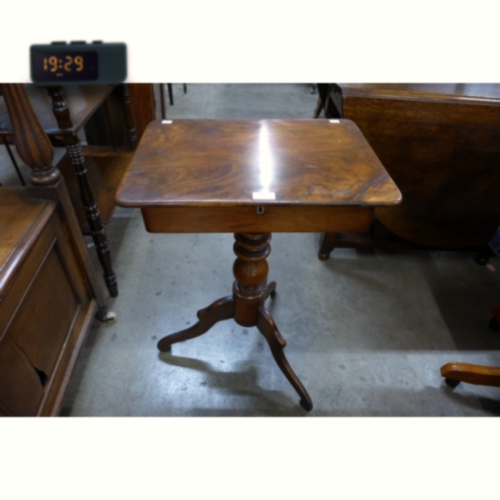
{"hour": 19, "minute": 29}
